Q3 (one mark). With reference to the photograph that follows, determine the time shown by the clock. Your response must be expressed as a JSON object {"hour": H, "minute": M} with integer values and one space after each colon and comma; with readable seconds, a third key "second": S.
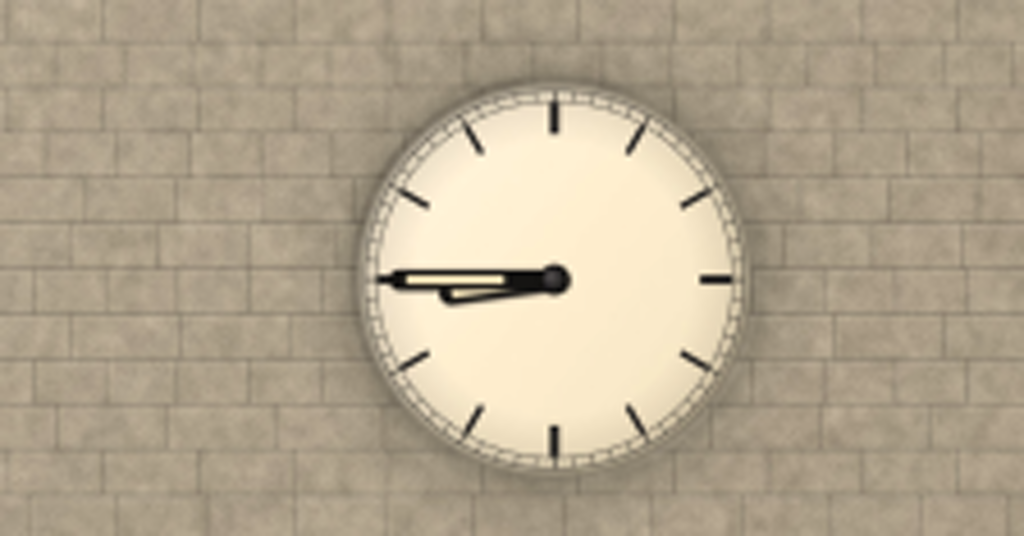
{"hour": 8, "minute": 45}
